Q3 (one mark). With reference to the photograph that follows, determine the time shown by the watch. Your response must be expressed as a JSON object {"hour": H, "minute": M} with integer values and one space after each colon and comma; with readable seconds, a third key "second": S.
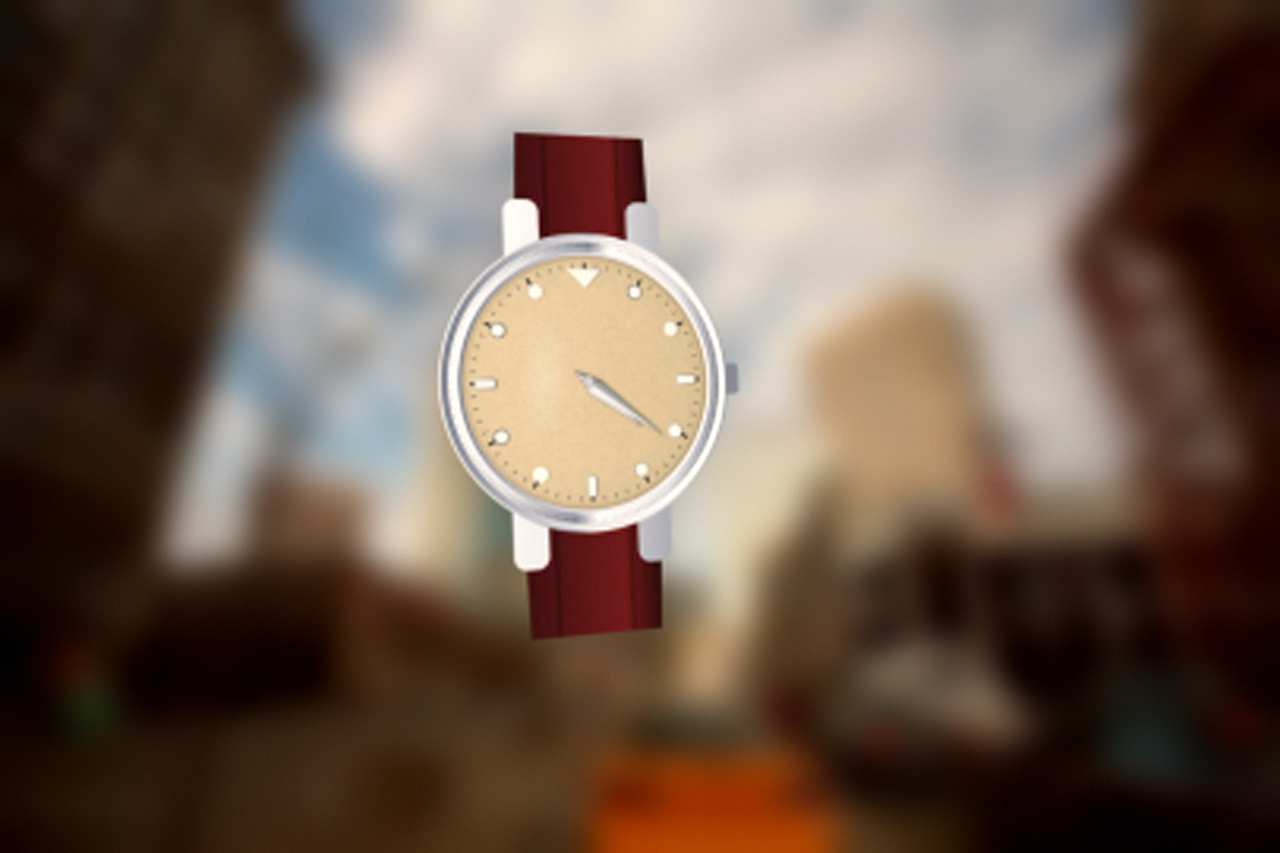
{"hour": 4, "minute": 21}
